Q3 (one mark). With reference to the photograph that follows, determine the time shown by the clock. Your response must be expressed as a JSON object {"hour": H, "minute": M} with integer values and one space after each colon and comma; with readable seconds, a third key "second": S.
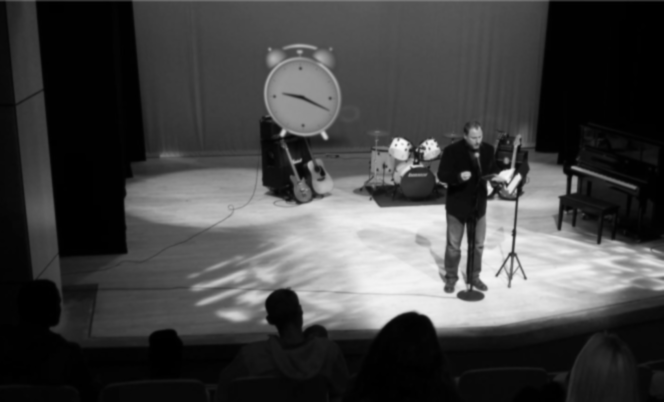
{"hour": 9, "minute": 19}
